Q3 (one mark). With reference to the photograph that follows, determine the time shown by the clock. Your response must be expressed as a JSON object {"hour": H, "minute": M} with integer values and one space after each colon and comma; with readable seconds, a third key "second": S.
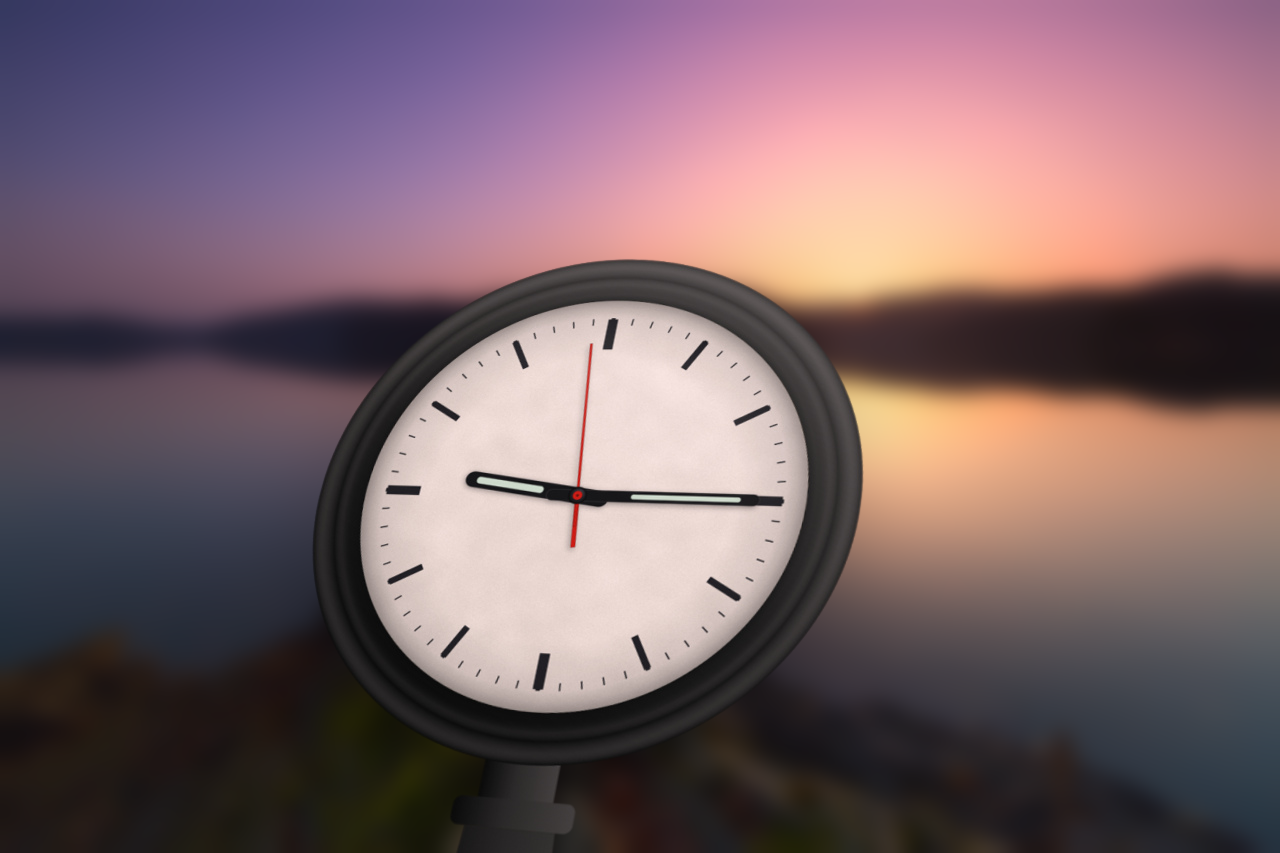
{"hour": 9, "minute": 14, "second": 59}
